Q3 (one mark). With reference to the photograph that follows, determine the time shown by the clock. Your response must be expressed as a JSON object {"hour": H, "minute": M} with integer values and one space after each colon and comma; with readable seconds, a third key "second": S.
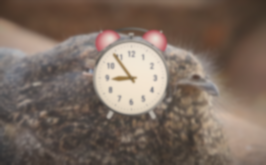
{"hour": 8, "minute": 54}
